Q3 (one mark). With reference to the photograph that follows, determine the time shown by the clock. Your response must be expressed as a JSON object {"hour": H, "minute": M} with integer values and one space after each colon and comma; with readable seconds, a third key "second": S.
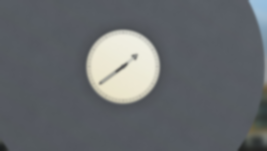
{"hour": 1, "minute": 39}
